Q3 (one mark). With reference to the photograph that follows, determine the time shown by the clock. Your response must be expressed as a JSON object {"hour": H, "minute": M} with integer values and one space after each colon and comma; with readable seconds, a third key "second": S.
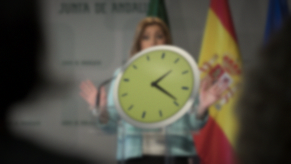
{"hour": 1, "minute": 19}
